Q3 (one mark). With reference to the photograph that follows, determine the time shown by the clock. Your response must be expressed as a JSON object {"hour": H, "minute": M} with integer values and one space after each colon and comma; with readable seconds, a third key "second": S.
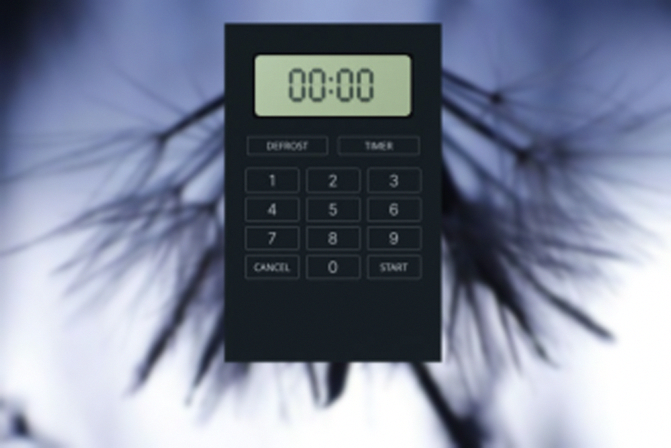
{"hour": 0, "minute": 0}
